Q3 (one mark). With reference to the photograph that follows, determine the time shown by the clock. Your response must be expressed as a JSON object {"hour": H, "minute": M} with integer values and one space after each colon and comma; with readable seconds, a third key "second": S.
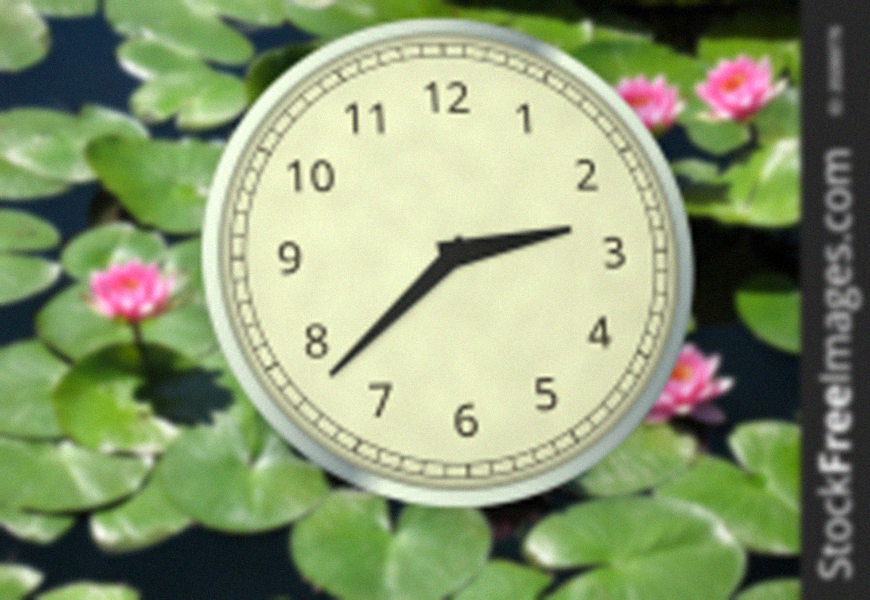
{"hour": 2, "minute": 38}
